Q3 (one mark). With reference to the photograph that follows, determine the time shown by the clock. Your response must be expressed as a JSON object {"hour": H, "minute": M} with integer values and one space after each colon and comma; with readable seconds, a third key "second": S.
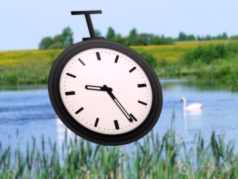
{"hour": 9, "minute": 26}
